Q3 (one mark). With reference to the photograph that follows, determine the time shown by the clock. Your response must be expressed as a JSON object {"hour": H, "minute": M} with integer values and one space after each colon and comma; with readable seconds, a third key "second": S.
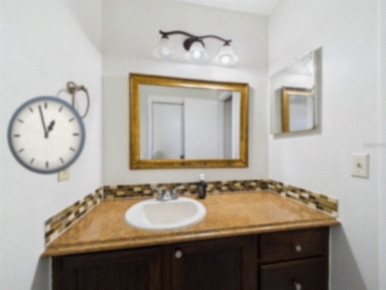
{"hour": 12, "minute": 58}
